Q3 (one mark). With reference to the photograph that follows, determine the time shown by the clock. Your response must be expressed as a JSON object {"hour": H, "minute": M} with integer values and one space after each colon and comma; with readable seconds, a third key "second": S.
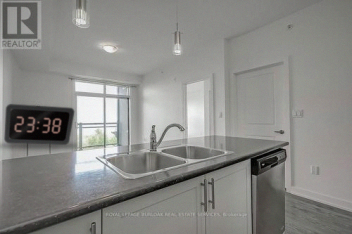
{"hour": 23, "minute": 38}
